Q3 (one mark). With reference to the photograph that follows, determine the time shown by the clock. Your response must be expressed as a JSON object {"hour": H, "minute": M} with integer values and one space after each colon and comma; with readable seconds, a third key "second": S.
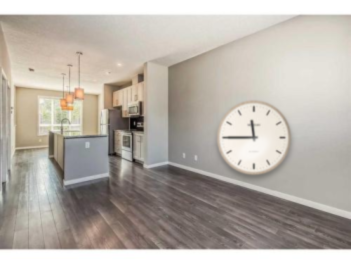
{"hour": 11, "minute": 45}
